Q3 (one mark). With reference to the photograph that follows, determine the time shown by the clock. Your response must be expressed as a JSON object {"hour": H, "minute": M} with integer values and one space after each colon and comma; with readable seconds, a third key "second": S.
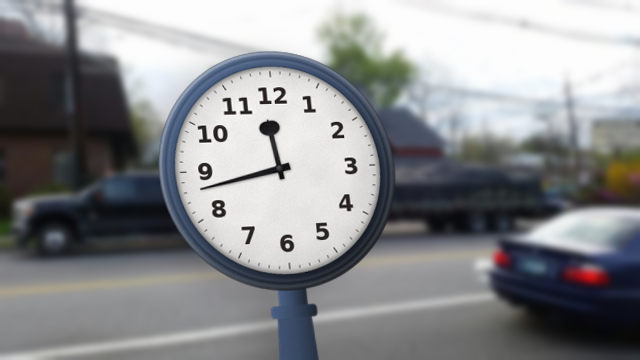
{"hour": 11, "minute": 43}
